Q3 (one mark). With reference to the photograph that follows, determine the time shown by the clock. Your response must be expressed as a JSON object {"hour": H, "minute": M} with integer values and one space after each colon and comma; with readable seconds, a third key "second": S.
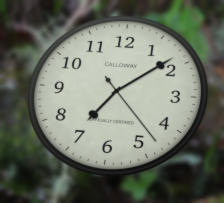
{"hour": 7, "minute": 8, "second": 23}
